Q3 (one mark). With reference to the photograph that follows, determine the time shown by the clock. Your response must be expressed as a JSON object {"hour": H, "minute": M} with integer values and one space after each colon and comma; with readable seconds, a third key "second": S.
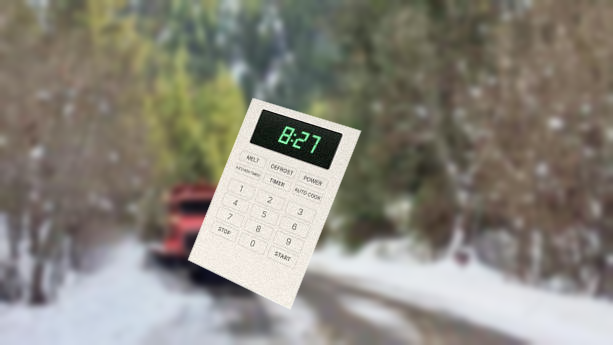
{"hour": 8, "minute": 27}
